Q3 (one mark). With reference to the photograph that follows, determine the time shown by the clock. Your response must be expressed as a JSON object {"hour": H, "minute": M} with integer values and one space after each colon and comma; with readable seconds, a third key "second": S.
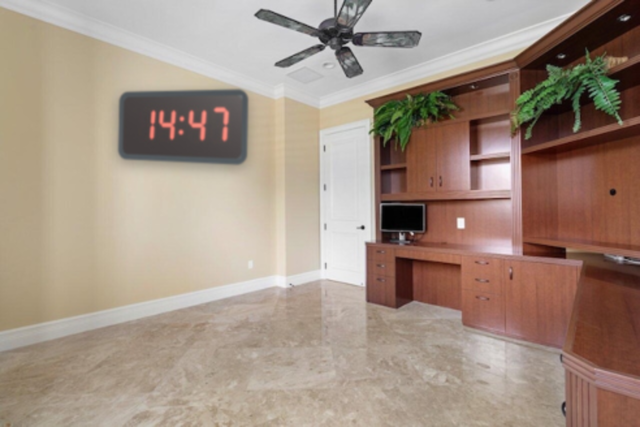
{"hour": 14, "minute": 47}
